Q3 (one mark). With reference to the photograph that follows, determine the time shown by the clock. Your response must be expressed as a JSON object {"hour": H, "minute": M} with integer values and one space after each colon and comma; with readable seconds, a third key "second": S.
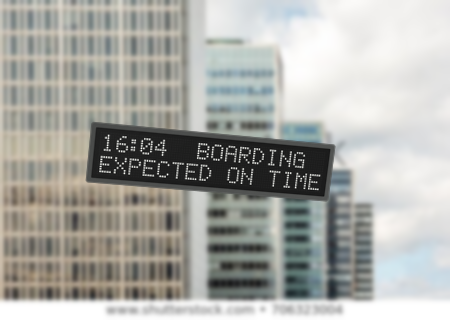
{"hour": 16, "minute": 4}
